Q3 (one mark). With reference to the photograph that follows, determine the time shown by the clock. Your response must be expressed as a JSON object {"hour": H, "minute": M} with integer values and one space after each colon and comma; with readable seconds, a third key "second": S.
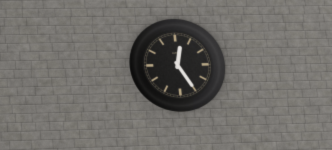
{"hour": 12, "minute": 25}
